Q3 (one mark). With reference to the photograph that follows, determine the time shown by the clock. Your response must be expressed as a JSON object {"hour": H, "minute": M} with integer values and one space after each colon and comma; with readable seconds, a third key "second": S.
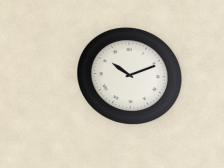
{"hour": 10, "minute": 11}
